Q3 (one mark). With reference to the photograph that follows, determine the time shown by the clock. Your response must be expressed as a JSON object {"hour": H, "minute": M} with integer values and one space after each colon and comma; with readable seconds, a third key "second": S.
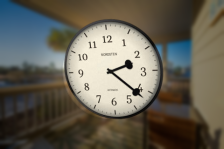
{"hour": 2, "minute": 22}
